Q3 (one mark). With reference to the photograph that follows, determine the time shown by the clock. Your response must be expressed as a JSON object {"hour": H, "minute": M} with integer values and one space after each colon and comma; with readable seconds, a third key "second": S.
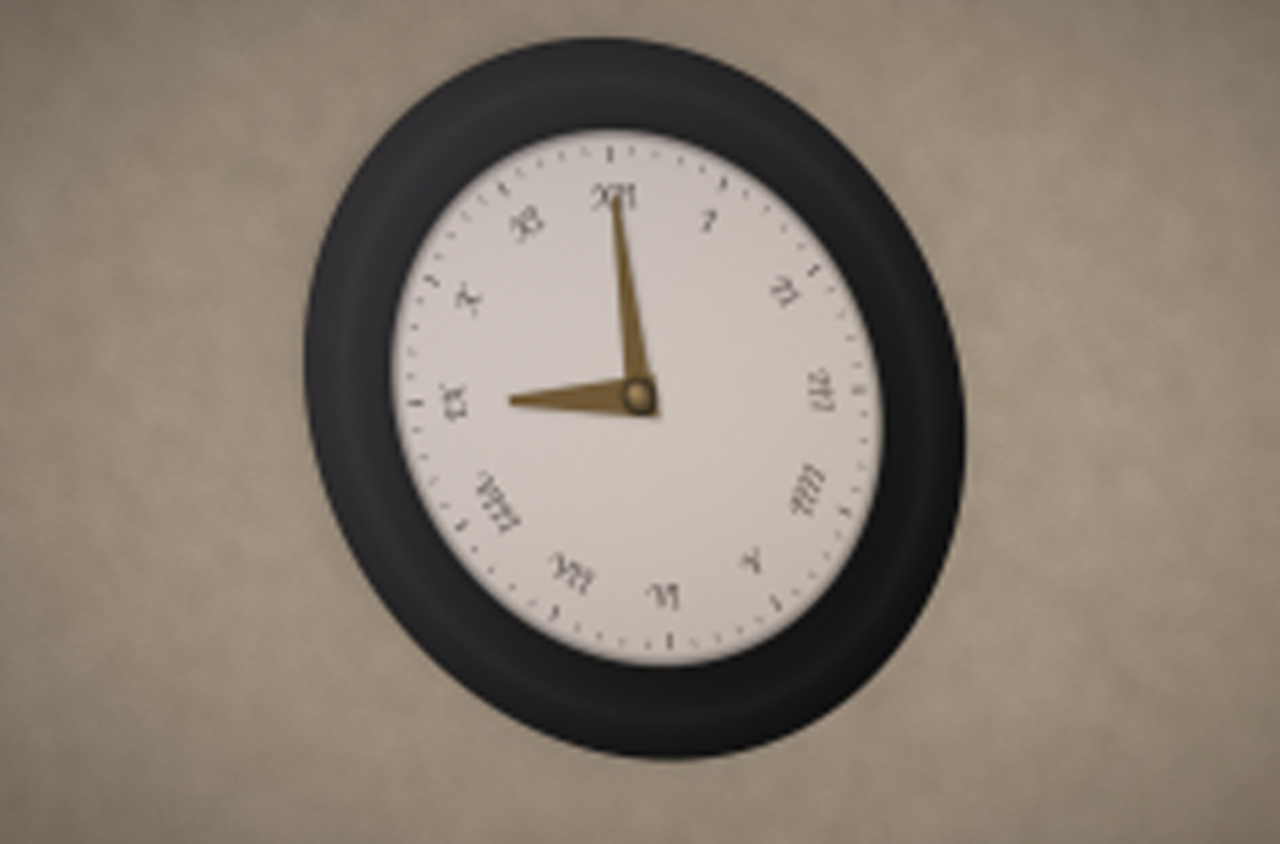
{"hour": 9, "minute": 0}
